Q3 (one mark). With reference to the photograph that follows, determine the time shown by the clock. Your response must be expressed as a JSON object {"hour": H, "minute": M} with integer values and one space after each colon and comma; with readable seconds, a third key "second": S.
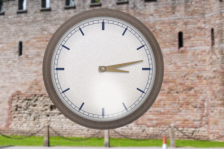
{"hour": 3, "minute": 13}
